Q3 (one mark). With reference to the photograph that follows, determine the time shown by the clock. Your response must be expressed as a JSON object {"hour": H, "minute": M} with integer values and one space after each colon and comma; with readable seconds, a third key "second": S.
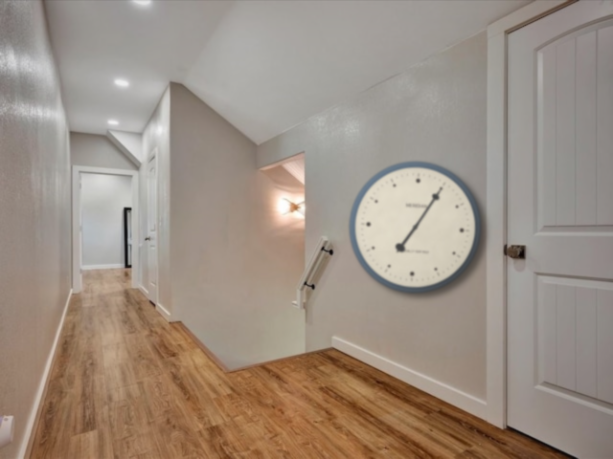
{"hour": 7, "minute": 5}
